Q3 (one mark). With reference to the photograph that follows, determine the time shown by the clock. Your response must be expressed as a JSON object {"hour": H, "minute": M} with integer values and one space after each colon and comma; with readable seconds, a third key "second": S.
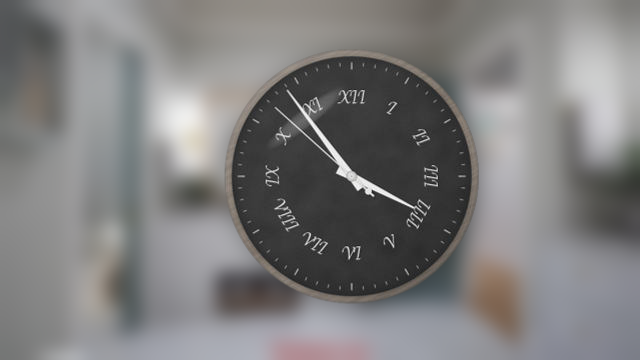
{"hour": 3, "minute": 53, "second": 52}
